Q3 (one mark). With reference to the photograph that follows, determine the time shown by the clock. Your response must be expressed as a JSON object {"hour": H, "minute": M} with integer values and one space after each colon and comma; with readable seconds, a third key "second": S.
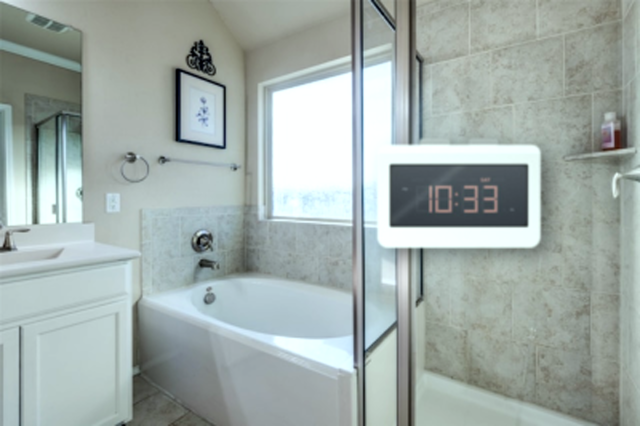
{"hour": 10, "minute": 33}
